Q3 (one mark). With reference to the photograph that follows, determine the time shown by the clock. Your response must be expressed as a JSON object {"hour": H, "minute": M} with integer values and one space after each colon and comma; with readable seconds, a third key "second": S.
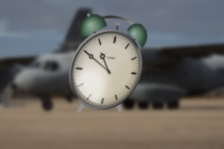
{"hour": 10, "minute": 50}
